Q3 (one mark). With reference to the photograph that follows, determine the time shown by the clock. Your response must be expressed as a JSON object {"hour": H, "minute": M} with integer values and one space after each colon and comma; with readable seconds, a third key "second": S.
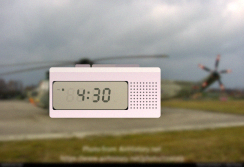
{"hour": 4, "minute": 30}
